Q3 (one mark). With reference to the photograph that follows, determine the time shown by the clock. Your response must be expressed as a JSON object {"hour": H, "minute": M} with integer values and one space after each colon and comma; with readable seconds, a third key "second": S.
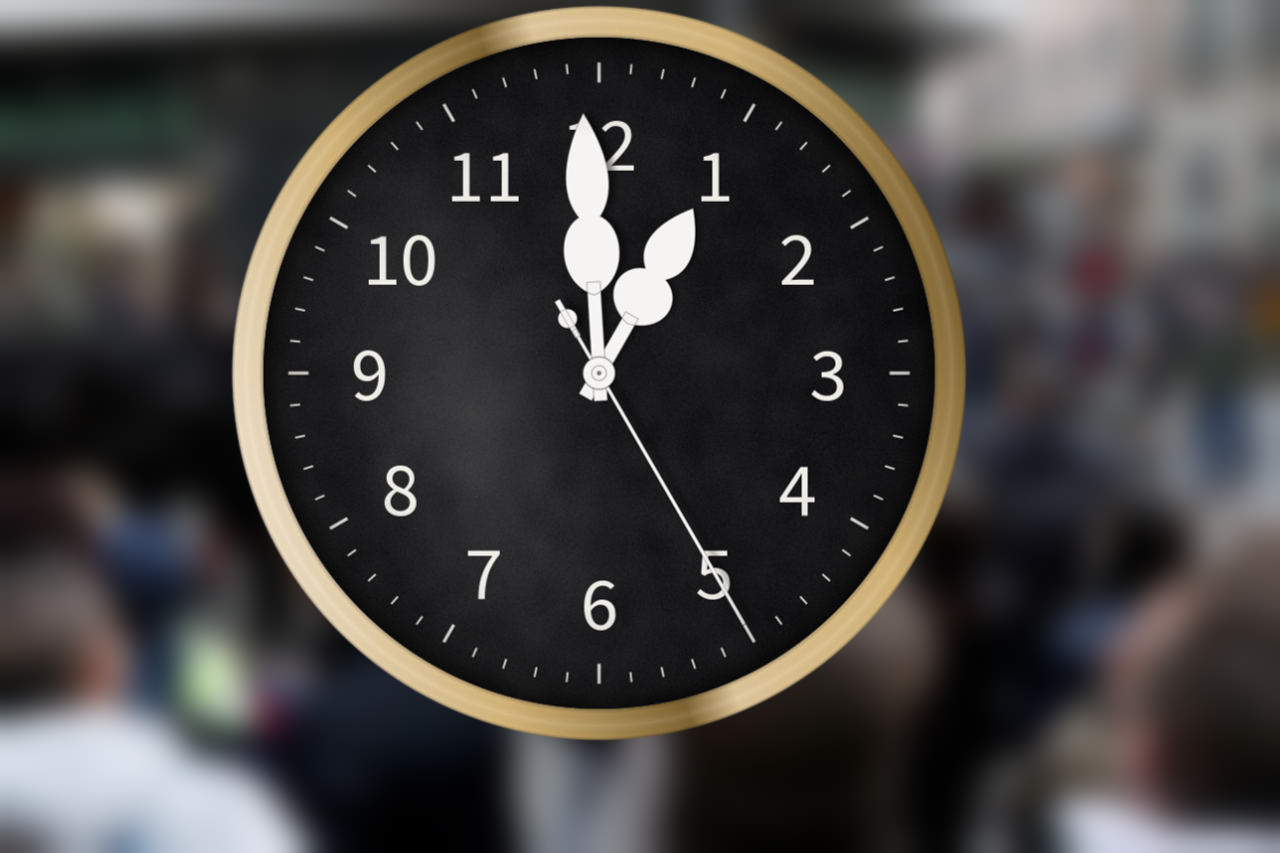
{"hour": 12, "minute": 59, "second": 25}
